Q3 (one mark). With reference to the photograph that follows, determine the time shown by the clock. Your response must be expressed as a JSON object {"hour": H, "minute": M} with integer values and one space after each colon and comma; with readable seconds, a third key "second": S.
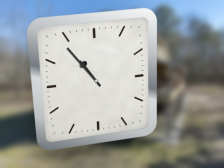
{"hour": 10, "minute": 54}
